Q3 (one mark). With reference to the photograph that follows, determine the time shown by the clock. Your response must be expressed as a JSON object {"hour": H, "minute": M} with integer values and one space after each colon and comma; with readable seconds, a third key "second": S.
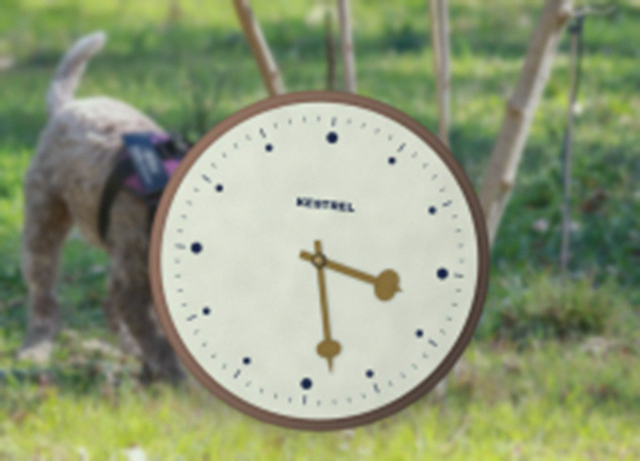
{"hour": 3, "minute": 28}
